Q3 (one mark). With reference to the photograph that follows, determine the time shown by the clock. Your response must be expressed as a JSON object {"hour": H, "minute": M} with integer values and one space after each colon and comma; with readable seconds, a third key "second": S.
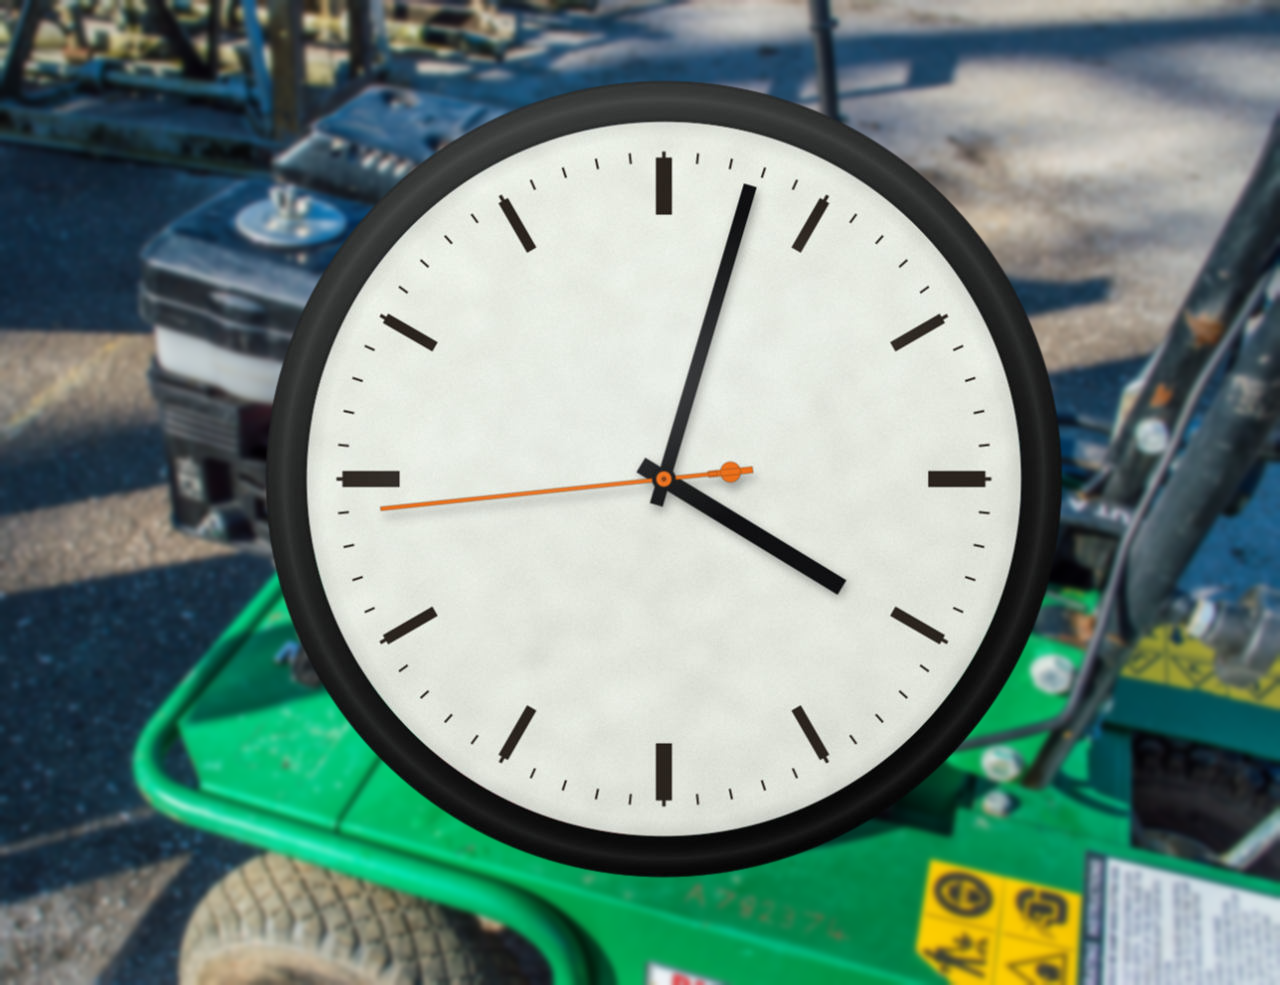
{"hour": 4, "minute": 2, "second": 44}
